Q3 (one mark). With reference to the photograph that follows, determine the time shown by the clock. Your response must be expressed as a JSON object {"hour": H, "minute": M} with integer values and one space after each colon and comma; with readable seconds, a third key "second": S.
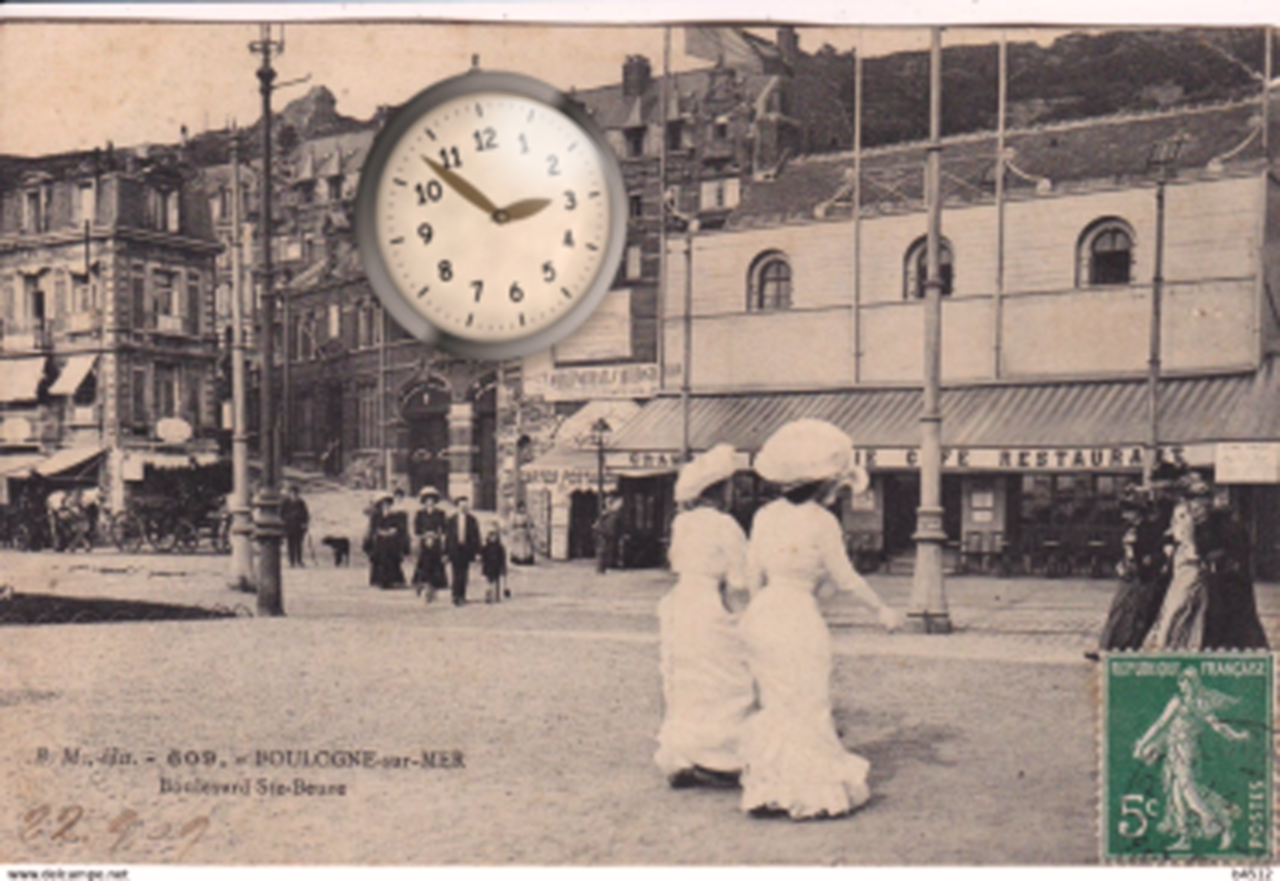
{"hour": 2, "minute": 53}
